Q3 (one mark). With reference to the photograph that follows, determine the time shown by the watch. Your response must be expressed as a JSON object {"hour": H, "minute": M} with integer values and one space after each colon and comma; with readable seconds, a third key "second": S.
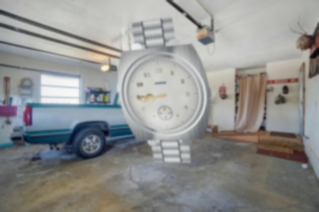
{"hour": 8, "minute": 44}
